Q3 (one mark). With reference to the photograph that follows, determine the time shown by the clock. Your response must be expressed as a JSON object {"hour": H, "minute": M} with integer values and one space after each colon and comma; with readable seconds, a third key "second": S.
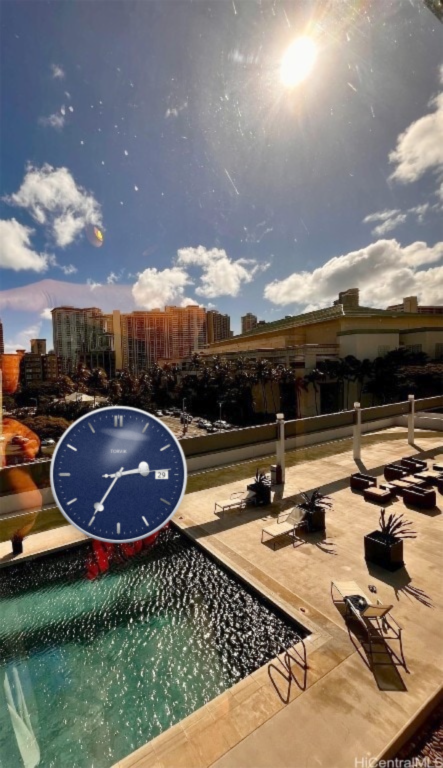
{"hour": 2, "minute": 35, "second": 14}
